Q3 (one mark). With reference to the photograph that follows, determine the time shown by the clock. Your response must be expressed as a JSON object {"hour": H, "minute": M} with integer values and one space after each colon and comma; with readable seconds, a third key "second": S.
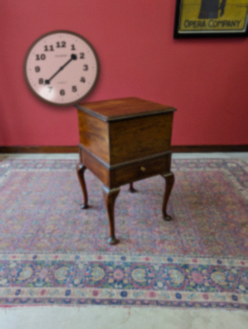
{"hour": 1, "minute": 38}
